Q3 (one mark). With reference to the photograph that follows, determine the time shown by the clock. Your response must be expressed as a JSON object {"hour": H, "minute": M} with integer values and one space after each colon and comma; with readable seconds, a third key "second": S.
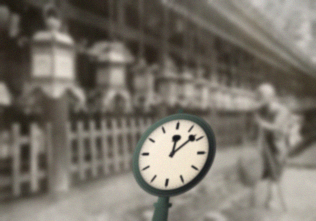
{"hour": 12, "minute": 8}
